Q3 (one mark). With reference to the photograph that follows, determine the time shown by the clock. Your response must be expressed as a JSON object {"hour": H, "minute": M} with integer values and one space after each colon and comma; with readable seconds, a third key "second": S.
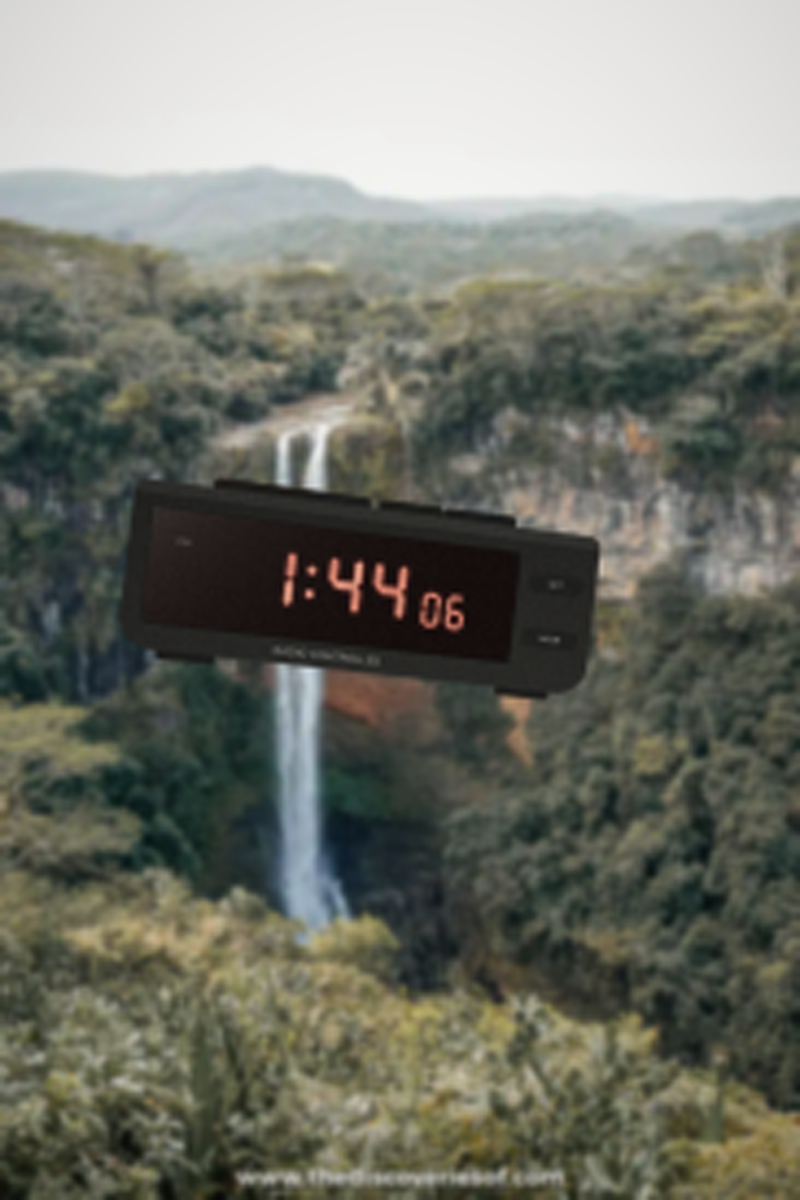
{"hour": 1, "minute": 44, "second": 6}
